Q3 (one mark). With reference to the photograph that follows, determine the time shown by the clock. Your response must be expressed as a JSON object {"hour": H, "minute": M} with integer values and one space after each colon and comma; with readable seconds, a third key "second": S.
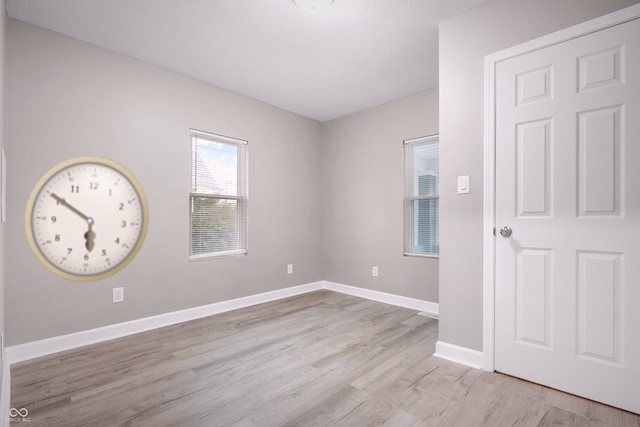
{"hour": 5, "minute": 50}
